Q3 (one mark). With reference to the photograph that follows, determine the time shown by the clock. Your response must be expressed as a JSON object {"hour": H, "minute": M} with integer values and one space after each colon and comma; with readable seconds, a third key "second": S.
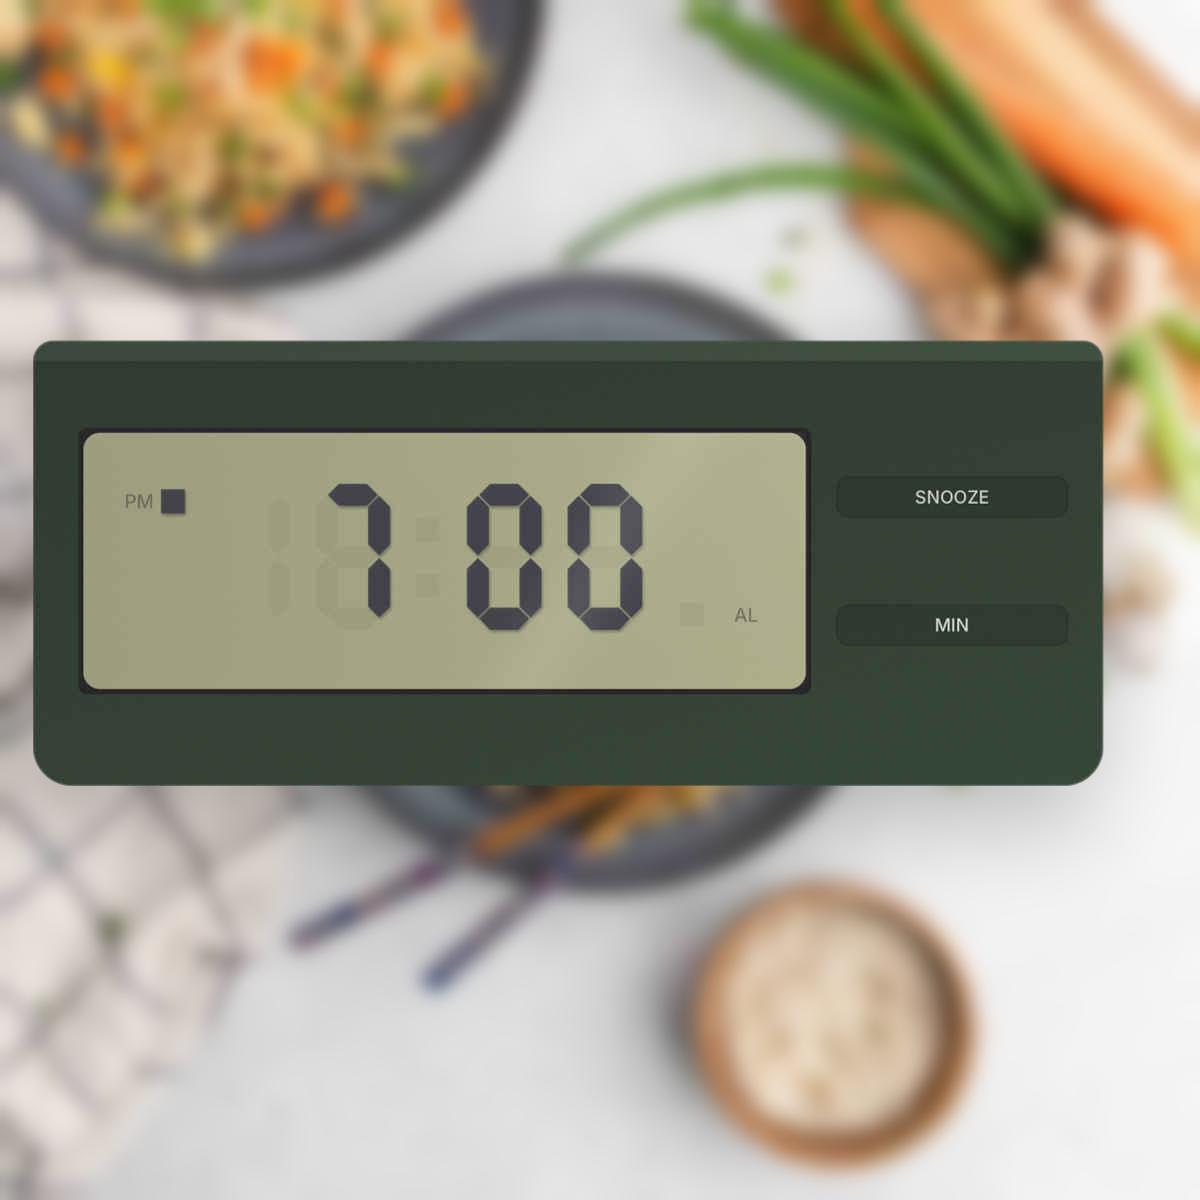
{"hour": 7, "minute": 0}
